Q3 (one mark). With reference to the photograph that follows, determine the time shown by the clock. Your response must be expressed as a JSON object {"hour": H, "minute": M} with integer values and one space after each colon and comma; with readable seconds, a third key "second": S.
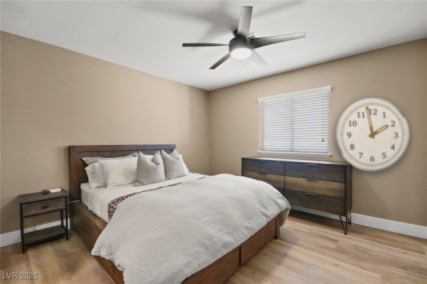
{"hour": 1, "minute": 58}
